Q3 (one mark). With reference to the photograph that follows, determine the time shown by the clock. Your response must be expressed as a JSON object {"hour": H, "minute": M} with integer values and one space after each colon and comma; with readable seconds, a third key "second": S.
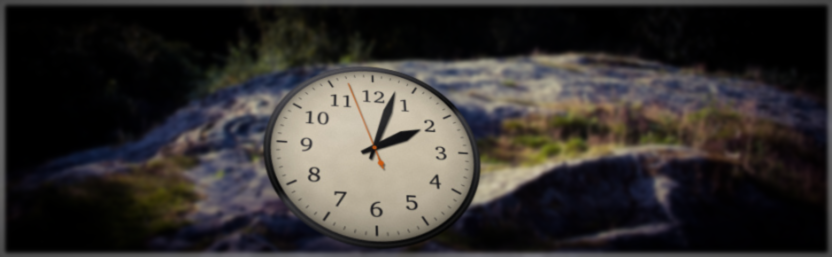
{"hour": 2, "minute": 2, "second": 57}
